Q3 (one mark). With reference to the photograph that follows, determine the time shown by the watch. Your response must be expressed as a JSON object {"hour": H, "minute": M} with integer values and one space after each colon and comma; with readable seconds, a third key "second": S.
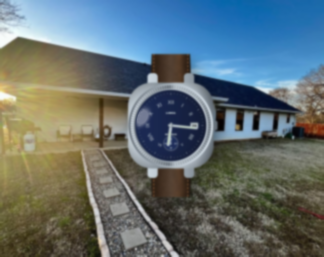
{"hour": 6, "minute": 16}
